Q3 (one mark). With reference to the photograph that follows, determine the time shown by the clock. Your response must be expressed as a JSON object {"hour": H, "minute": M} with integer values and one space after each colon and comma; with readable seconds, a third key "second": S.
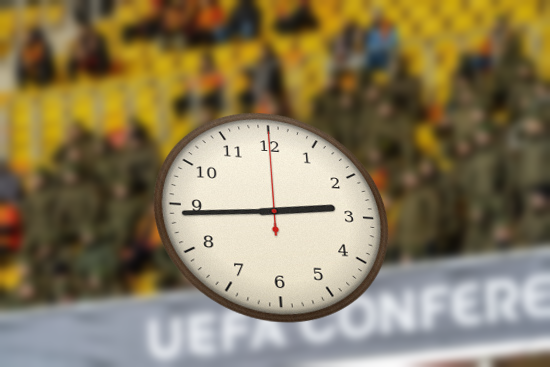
{"hour": 2, "minute": 44, "second": 0}
